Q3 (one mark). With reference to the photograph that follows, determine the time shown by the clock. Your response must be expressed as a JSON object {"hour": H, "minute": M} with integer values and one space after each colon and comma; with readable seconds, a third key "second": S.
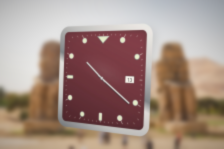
{"hour": 10, "minute": 21}
